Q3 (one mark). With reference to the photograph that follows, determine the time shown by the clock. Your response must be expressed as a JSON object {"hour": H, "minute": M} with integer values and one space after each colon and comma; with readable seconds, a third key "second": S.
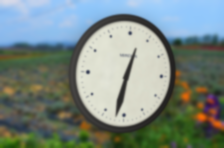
{"hour": 12, "minute": 32}
